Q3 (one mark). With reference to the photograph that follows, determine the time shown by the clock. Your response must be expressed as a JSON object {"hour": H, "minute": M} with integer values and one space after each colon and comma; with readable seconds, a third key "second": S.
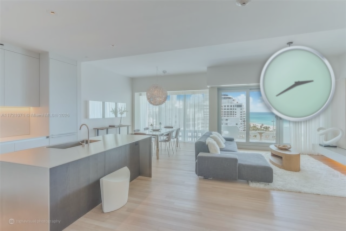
{"hour": 2, "minute": 40}
